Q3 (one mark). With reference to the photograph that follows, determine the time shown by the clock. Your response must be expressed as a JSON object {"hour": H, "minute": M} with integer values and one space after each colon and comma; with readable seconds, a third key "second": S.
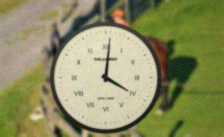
{"hour": 4, "minute": 1}
